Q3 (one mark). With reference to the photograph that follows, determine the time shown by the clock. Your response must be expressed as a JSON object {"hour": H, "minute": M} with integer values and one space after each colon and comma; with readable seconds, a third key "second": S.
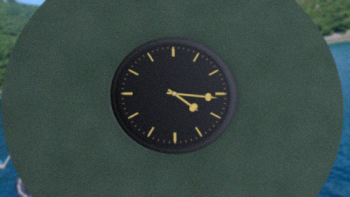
{"hour": 4, "minute": 16}
